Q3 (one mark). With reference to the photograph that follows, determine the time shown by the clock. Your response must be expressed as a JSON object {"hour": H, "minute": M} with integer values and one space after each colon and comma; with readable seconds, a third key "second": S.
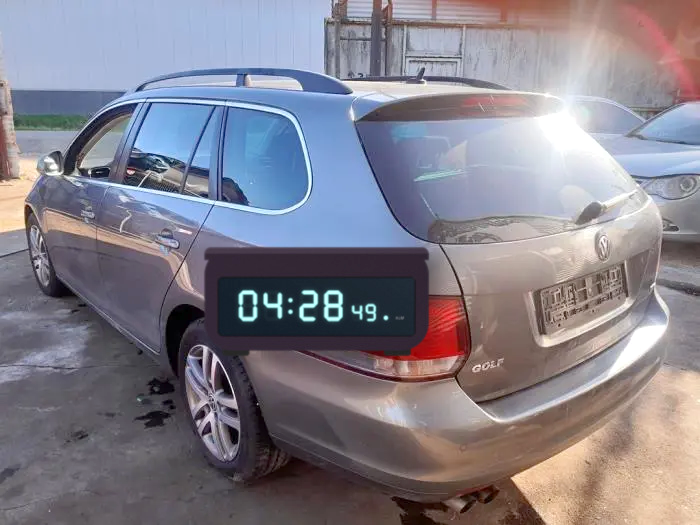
{"hour": 4, "minute": 28, "second": 49}
